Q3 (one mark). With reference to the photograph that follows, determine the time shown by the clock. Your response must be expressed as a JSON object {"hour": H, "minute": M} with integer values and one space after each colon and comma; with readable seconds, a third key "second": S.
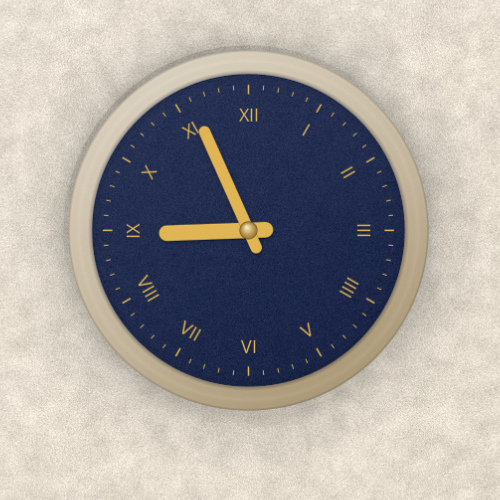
{"hour": 8, "minute": 56}
